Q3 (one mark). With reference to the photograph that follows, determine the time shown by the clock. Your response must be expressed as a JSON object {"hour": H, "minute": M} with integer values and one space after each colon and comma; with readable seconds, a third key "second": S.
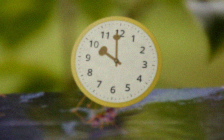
{"hour": 9, "minute": 59}
